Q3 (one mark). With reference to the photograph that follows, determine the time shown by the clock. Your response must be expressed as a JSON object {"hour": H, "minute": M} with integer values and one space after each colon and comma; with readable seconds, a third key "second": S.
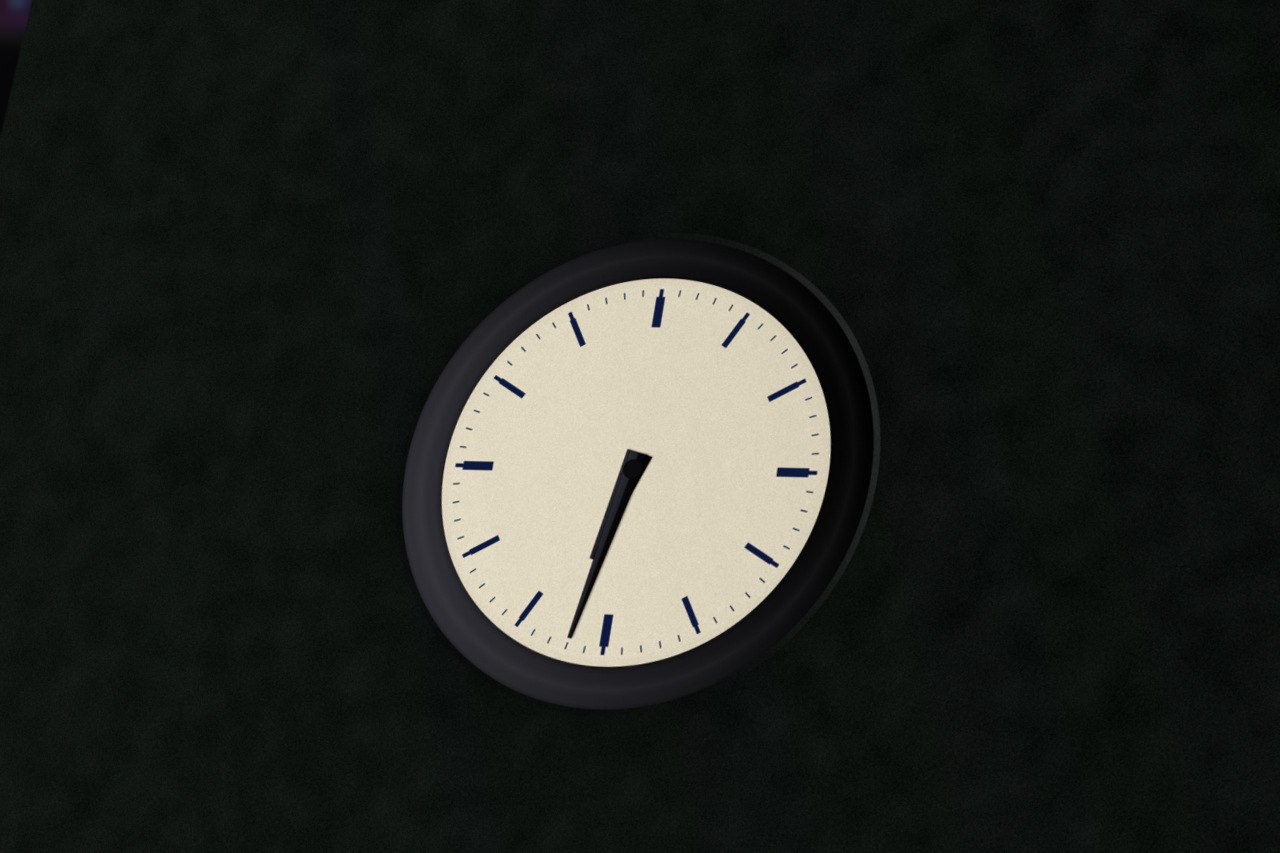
{"hour": 6, "minute": 32}
